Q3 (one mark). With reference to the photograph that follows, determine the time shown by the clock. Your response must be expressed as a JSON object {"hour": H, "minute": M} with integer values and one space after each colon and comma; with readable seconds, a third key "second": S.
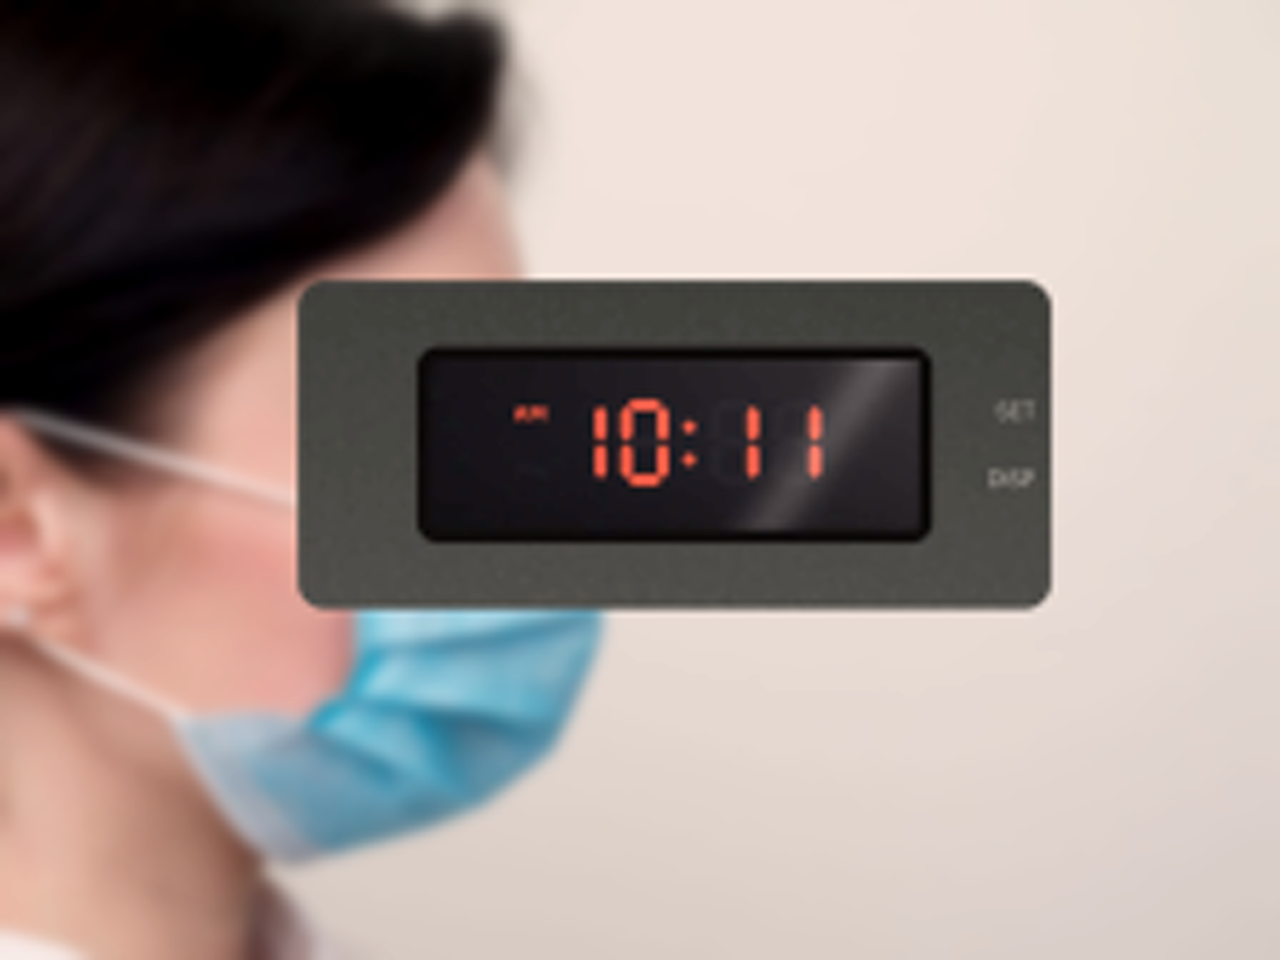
{"hour": 10, "minute": 11}
